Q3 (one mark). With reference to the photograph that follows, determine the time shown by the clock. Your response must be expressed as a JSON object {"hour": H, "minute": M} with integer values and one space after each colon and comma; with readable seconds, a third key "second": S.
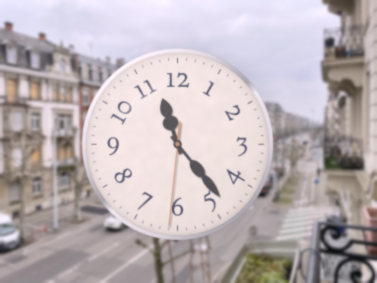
{"hour": 11, "minute": 23, "second": 31}
